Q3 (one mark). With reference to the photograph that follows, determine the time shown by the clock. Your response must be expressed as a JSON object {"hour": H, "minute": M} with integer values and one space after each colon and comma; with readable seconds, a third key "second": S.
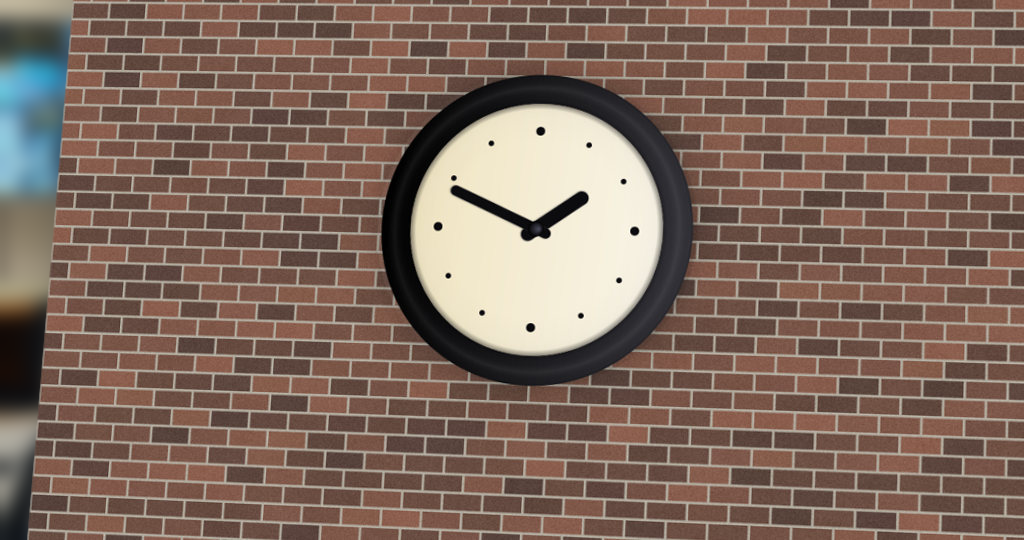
{"hour": 1, "minute": 49}
